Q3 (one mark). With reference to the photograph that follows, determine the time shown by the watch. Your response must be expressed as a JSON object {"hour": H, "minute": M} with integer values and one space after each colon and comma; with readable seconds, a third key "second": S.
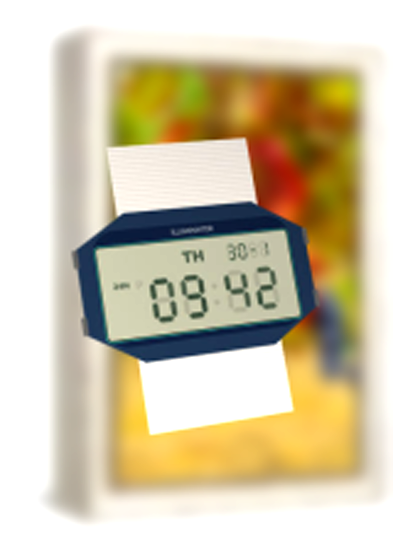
{"hour": 9, "minute": 42}
